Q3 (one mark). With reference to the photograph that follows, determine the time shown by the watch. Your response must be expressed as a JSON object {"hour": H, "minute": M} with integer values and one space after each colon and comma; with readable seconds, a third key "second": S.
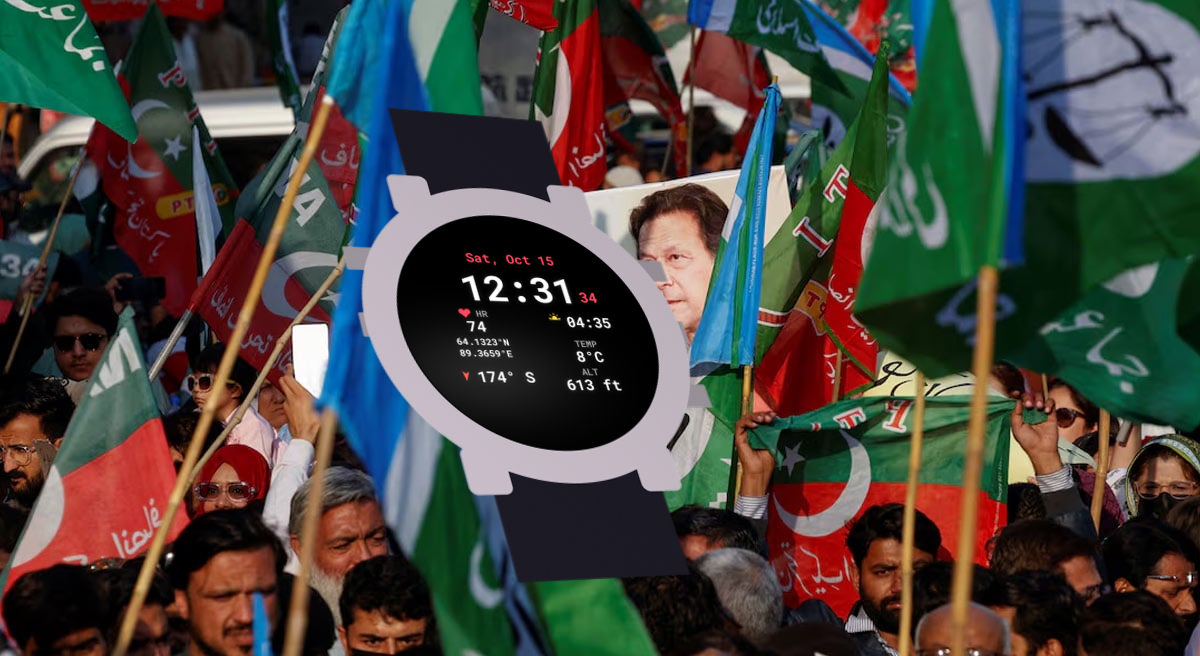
{"hour": 12, "minute": 31, "second": 34}
